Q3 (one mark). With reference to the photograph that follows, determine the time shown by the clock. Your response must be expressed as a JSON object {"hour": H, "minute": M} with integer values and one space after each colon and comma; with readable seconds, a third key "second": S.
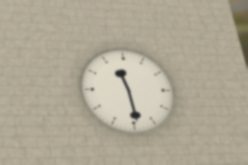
{"hour": 11, "minute": 29}
